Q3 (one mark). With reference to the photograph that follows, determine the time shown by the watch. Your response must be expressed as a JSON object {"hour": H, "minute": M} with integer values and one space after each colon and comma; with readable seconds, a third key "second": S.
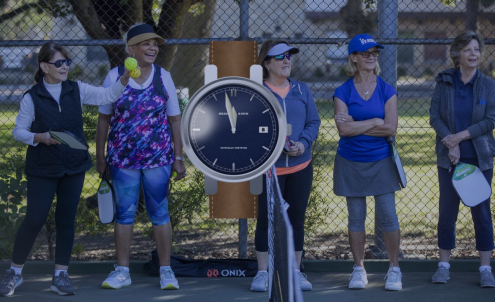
{"hour": 11, "minute": 58}
